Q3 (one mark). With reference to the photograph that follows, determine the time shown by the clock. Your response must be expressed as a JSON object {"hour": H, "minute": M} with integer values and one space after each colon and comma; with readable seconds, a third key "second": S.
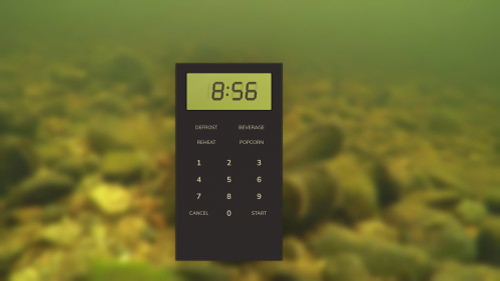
{"hour": 8, "minute": 56}
